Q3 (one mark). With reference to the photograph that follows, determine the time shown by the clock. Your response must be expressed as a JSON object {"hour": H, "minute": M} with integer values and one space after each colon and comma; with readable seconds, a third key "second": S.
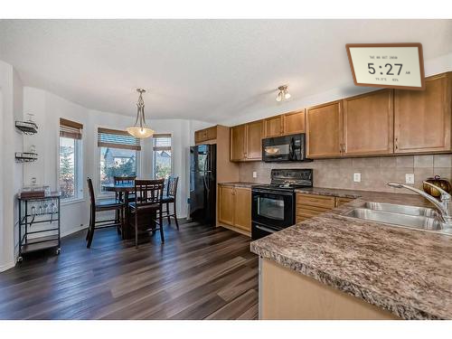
{"hour": 5, "minute": 27}
